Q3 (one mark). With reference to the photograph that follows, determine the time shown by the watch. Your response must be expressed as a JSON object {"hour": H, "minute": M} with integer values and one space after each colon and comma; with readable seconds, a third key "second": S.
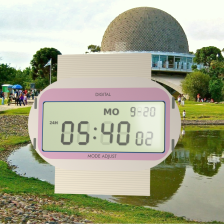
{"hour": 5, "minute": 40, "second": 2}
